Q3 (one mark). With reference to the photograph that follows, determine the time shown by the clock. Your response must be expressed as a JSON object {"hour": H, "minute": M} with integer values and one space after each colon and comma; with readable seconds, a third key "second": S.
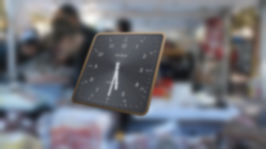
{"hour": 5, "minute": 30}
